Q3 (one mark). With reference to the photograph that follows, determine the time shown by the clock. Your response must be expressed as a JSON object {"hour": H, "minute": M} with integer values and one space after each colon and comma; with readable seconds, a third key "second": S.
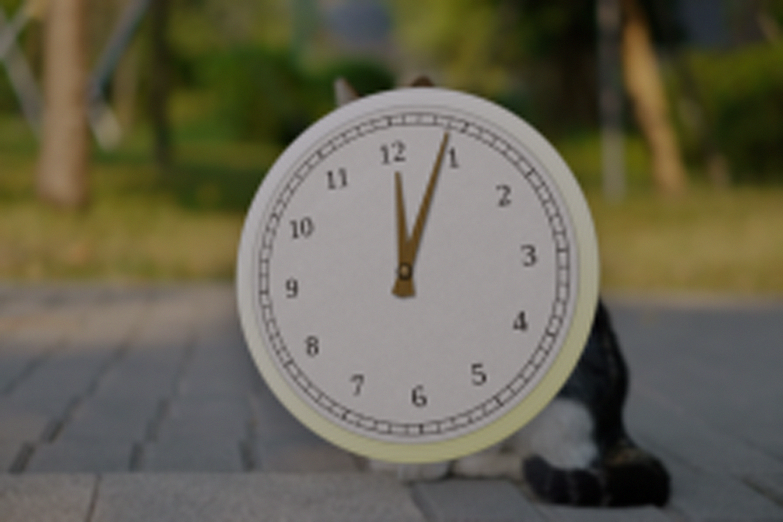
{"hour": 12, "minute": 4}
